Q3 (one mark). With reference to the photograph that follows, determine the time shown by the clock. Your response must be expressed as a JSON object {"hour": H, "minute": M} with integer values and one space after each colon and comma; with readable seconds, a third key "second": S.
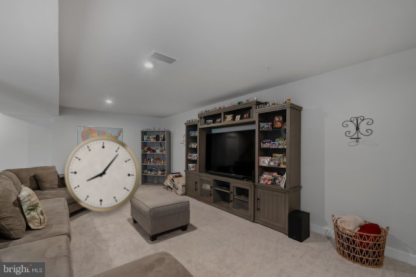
{"hour": 8, "minute": 6}
